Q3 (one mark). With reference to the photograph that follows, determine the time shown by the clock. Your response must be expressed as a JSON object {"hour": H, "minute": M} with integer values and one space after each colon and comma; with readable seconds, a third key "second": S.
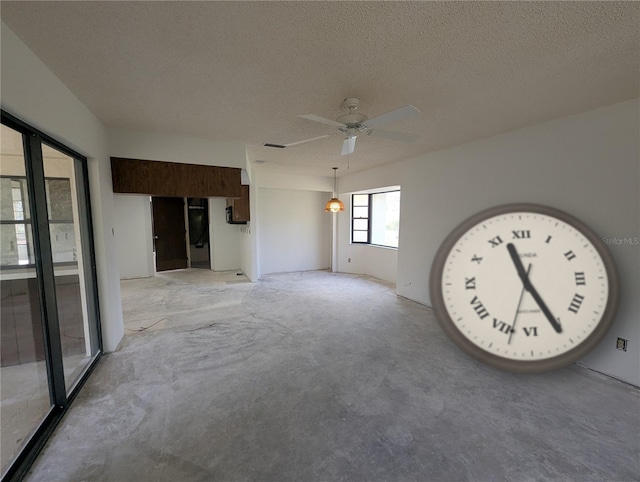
{"hour": 11, "minute": 25, "second": 33}
